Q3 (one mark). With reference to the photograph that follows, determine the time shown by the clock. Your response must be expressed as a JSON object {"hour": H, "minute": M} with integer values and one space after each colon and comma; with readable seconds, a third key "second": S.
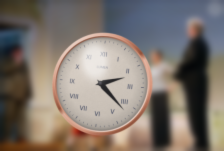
{"hour": 2, "minute": 22}
